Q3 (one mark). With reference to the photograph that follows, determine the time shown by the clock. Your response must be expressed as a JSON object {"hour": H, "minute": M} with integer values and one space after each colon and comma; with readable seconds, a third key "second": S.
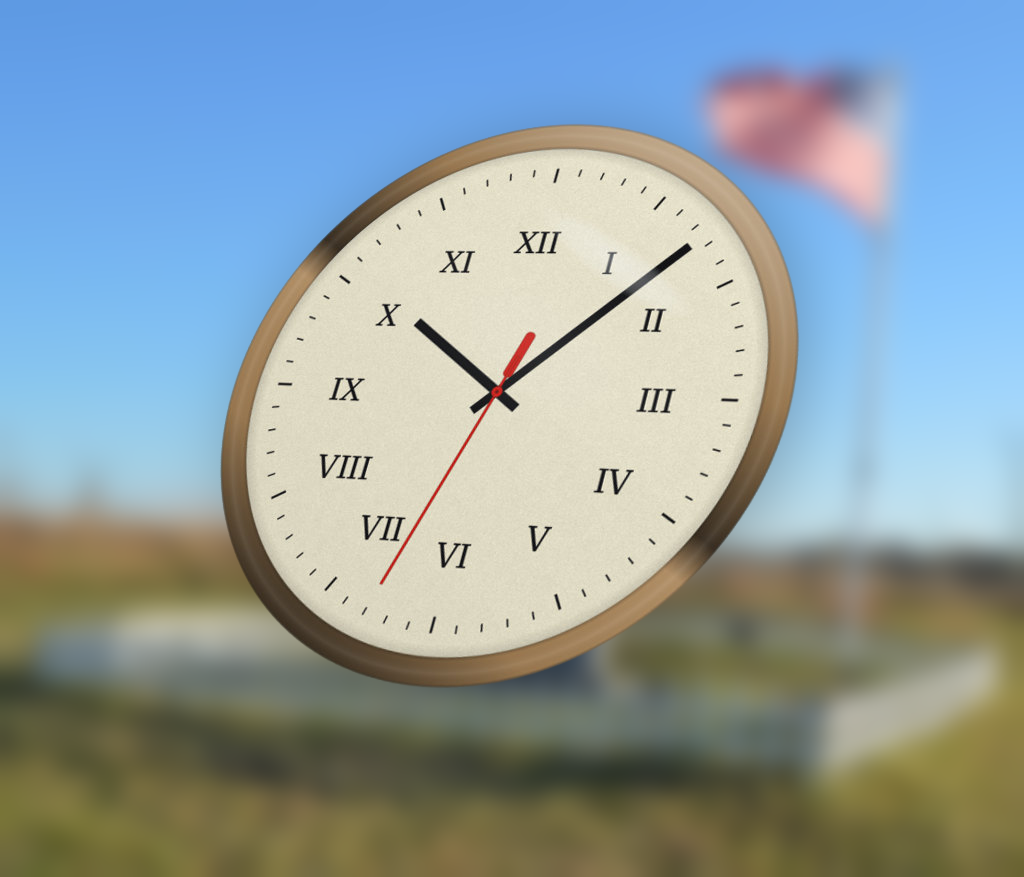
{"hour": 10, "minute": 7, "second": 33}
